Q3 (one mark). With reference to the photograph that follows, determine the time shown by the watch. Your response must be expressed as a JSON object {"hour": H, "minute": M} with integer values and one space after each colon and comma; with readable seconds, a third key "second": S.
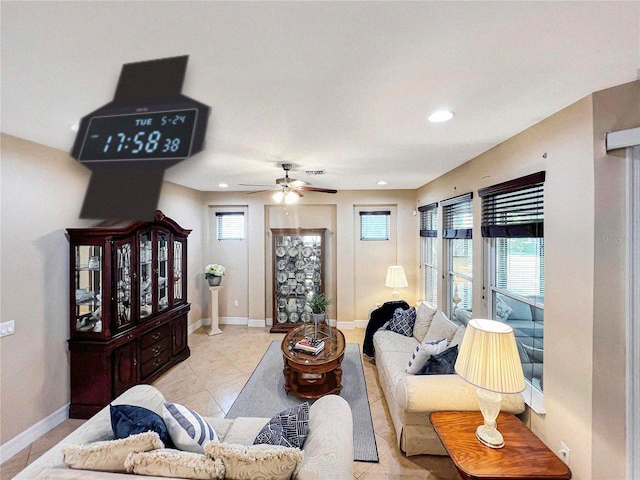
{"hour": 17, "minute": 58, "second": 38}
